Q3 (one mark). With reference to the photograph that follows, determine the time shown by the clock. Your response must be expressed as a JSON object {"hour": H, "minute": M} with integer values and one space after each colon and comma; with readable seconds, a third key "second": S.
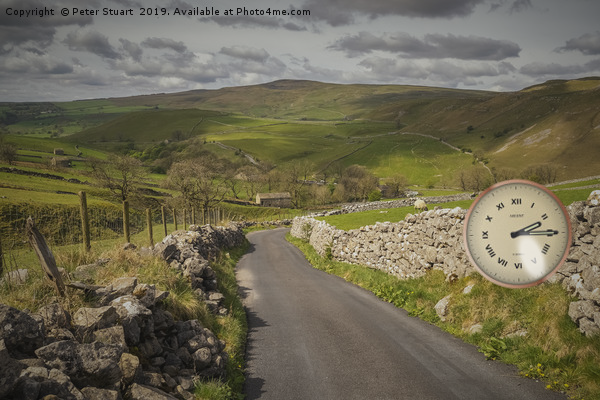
{"hour": 2, "minute": 15}
